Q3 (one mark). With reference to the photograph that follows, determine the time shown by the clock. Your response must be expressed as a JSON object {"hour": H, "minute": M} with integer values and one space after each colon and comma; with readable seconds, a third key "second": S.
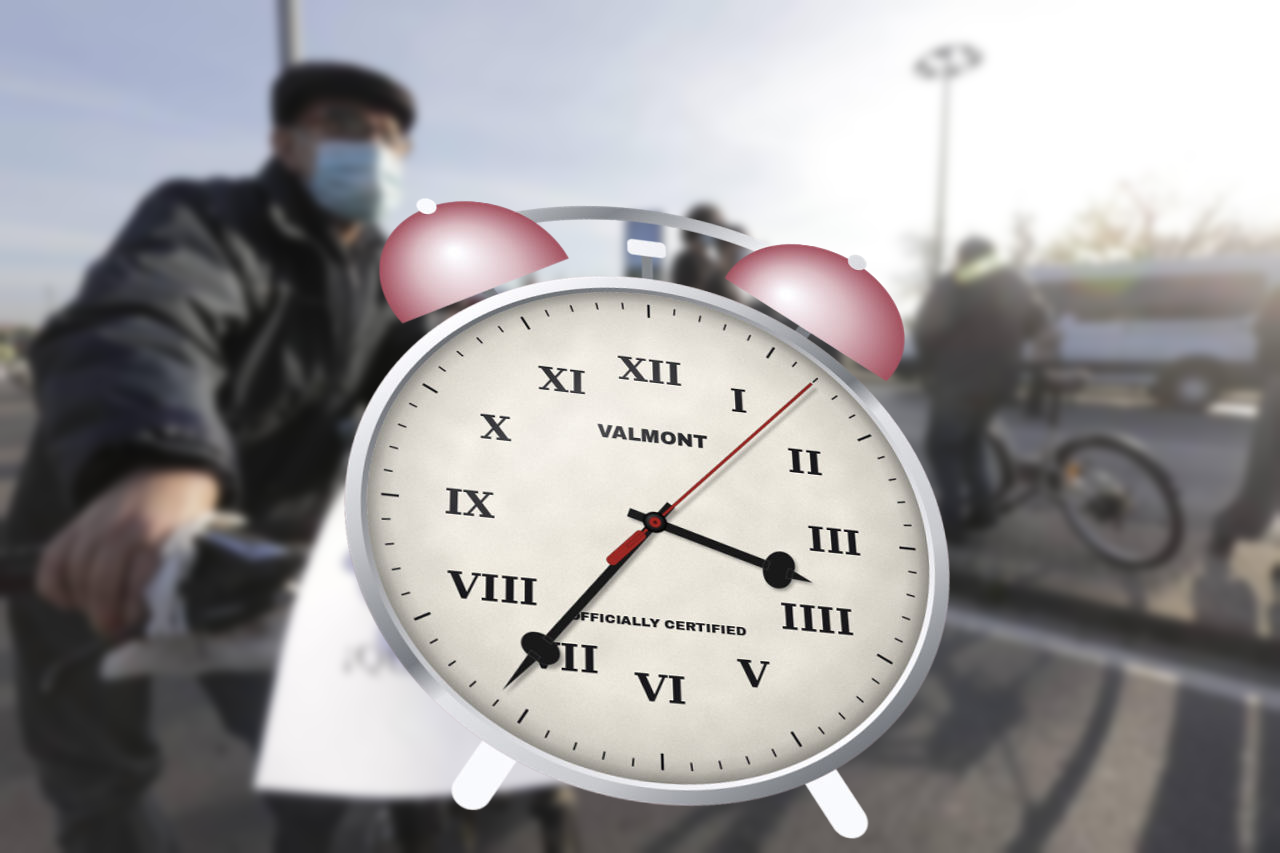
{"hour": 3, "minute": 36, "second": 7}
